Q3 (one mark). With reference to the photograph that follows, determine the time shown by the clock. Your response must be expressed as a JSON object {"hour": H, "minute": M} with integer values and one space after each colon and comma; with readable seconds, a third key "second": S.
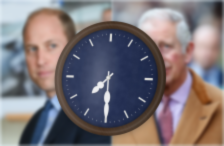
{"hour": 7, "minute": 30}
